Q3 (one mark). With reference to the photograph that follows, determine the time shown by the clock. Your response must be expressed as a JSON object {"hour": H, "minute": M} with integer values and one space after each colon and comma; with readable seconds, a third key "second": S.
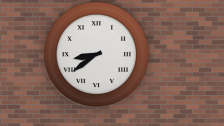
{"hour": 8, "minute": 39}
